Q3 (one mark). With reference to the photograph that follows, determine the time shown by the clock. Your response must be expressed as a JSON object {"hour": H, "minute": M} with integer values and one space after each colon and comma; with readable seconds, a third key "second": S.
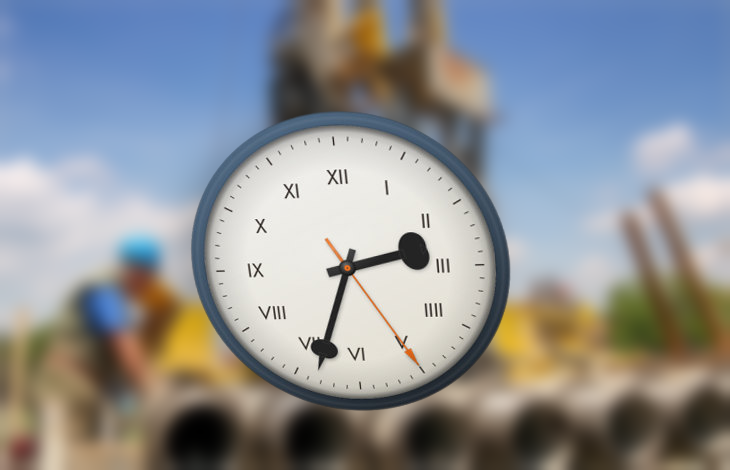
{"hour": 2, "minute": 33, "second": 25}
